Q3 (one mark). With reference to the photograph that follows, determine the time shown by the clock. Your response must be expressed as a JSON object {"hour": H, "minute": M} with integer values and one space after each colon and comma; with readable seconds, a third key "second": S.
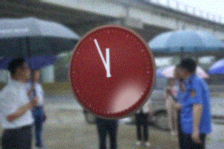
{"hour": 11, "minute": 56}
